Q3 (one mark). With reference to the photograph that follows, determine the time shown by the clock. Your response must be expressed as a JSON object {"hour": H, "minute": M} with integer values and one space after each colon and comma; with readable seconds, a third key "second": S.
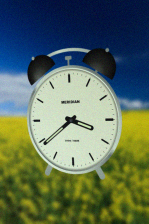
{"hour": 3, "minute": 39}
